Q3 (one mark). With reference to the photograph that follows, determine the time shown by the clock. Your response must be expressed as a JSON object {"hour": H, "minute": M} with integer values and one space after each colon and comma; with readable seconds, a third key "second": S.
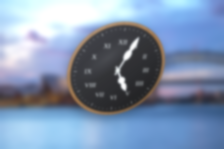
{"hour": 5, "minute": 4}
